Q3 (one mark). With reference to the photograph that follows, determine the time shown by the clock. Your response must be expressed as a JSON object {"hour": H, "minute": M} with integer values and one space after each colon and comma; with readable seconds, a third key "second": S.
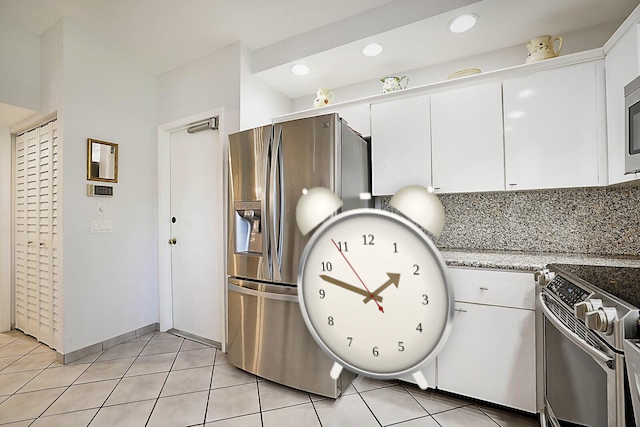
{"hour": 1, "minute": 47, "second": 54}
